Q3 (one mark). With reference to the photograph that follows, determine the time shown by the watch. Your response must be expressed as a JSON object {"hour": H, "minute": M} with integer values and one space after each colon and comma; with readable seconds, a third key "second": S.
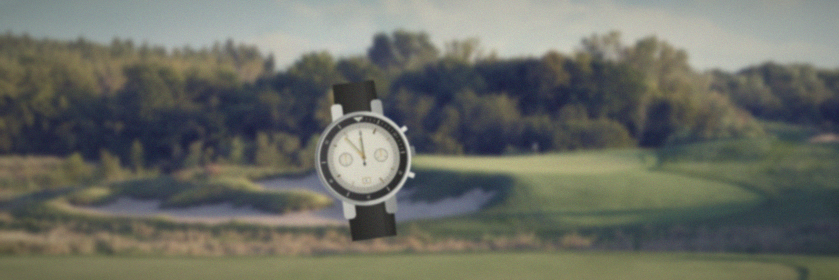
{"hour": 11, "minute": 54}
